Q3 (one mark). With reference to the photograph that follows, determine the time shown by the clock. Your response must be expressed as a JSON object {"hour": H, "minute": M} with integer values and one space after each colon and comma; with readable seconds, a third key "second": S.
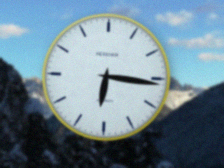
{"hour": 6, "minute": 16}
